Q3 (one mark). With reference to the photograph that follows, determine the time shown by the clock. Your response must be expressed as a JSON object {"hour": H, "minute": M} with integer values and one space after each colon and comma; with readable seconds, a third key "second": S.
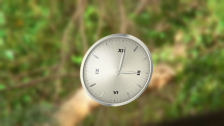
{"hour": 3, "minute": 1}
